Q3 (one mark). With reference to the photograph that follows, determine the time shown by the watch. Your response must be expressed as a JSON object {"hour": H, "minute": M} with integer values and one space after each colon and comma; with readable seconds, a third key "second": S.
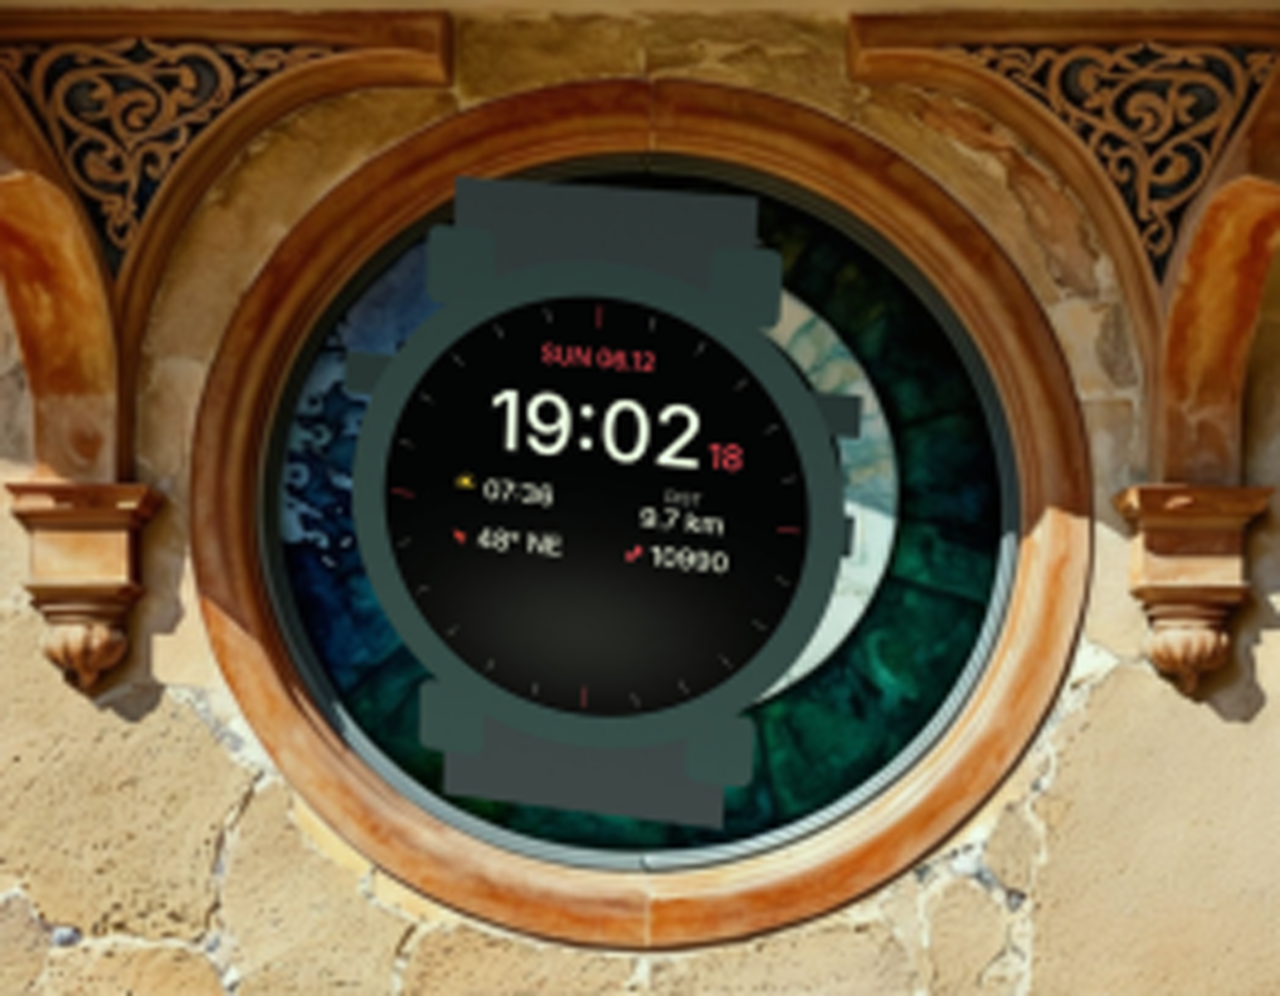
{"hour": 19, "minute": 2}
